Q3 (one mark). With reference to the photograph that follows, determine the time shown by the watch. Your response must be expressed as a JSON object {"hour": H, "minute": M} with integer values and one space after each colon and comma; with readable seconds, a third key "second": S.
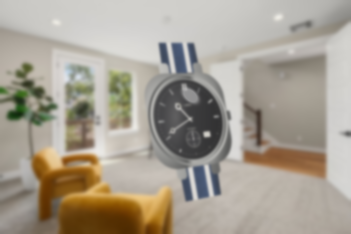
{"hour": 10, "minute": 41}
